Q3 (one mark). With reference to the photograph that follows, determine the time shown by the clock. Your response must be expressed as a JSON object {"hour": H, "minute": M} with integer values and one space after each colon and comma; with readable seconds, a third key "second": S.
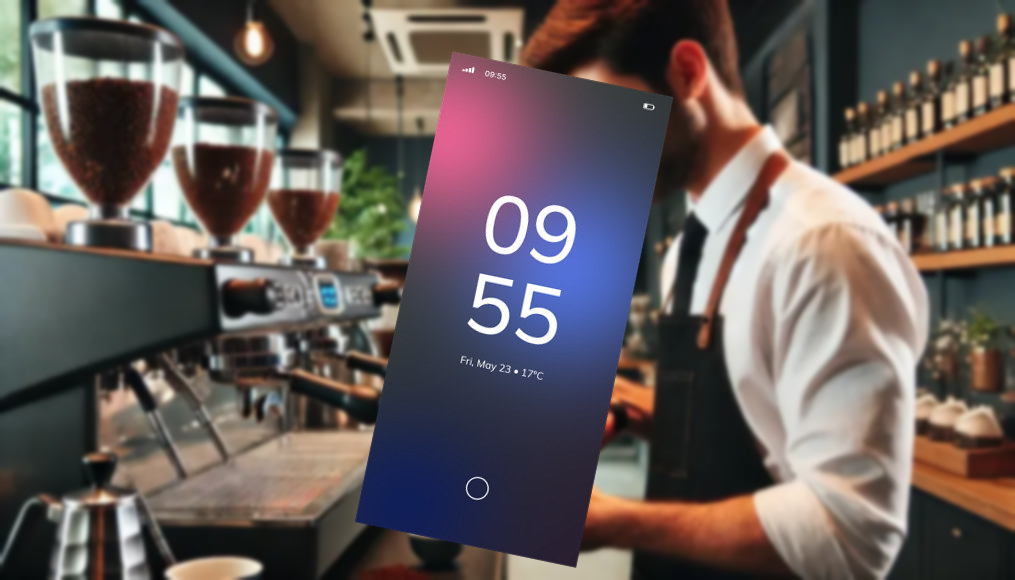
{"hour": 9, "minute": 55}
